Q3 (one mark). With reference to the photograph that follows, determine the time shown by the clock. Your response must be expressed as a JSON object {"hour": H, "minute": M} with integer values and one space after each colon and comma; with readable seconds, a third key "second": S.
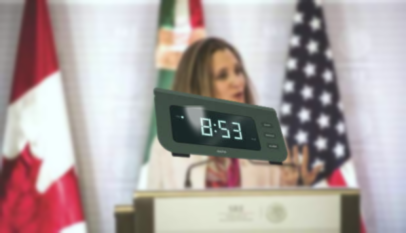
{"hour": 8, "minute": 53}
